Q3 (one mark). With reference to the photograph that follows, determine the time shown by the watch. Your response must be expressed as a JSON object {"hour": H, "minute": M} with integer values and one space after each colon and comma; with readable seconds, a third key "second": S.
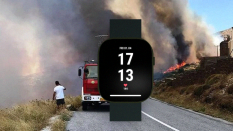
{"hour": 17, "minute": 13}
